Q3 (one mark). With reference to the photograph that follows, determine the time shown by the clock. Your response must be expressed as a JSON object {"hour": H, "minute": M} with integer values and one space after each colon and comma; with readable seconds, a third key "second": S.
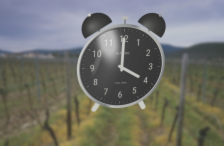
{"hour": 4, "minute": 0}
